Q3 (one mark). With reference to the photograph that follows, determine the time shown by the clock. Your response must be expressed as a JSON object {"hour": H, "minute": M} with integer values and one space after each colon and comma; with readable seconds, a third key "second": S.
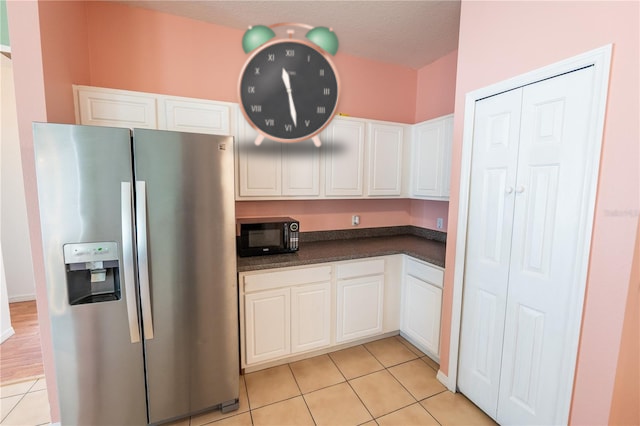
{"hour": 11, "minute": 28}
